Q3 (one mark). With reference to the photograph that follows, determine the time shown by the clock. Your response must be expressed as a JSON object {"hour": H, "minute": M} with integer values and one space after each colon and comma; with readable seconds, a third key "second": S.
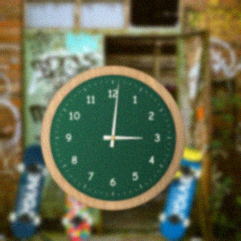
{"hour": 3, "minute": 1}
